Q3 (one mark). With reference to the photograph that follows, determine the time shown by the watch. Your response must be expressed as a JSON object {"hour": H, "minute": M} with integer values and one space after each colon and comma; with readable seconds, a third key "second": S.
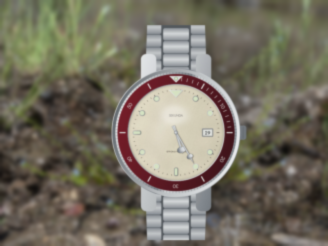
{"hour": 5, "minute": 25}
